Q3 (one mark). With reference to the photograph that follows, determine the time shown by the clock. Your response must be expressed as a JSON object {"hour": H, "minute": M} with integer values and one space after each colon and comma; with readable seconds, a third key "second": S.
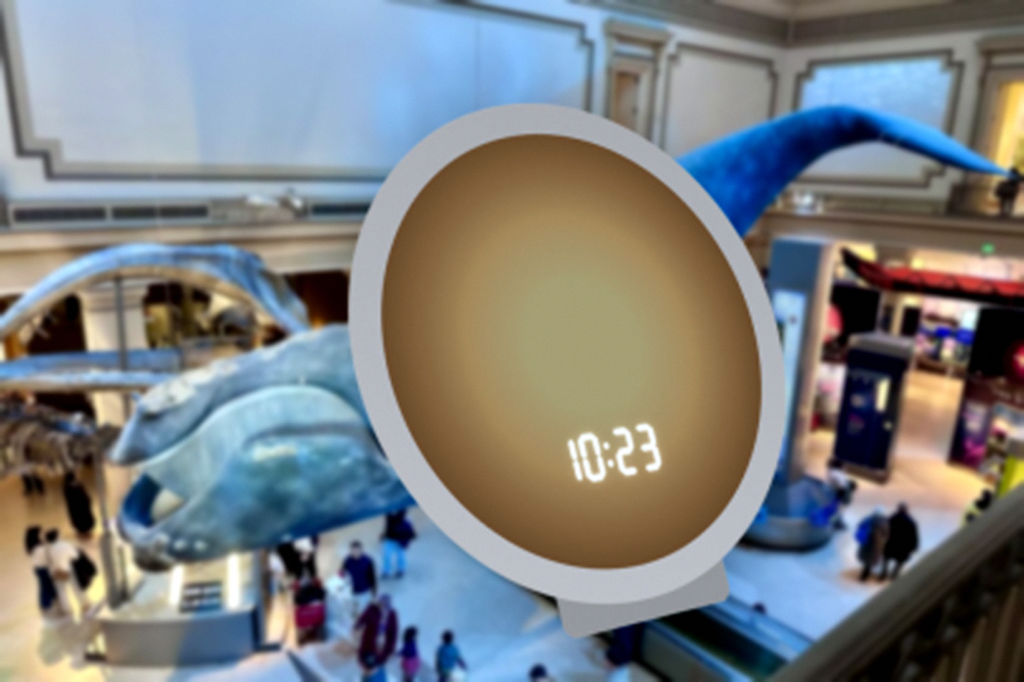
{"hour": 10, "minute": 23}
